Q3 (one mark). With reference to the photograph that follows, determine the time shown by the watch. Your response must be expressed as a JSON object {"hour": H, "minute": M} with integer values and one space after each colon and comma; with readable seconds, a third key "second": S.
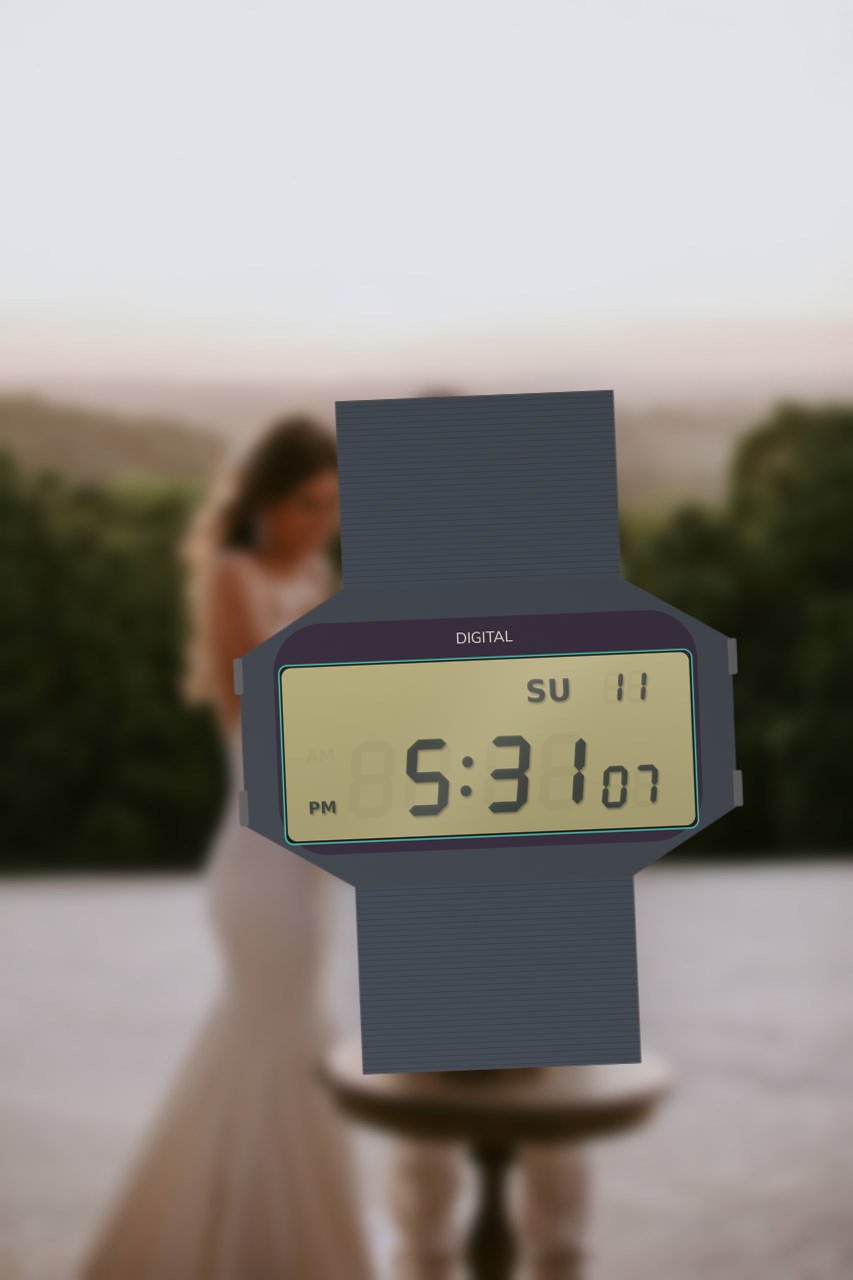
{"hour": 5, "minute": 31, "second": 7}
